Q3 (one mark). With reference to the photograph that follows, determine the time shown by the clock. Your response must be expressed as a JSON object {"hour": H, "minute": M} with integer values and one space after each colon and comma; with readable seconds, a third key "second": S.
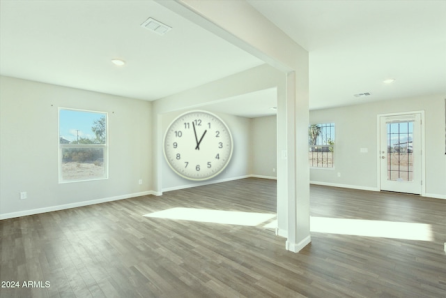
{"hour": 12, "minute": 58}
